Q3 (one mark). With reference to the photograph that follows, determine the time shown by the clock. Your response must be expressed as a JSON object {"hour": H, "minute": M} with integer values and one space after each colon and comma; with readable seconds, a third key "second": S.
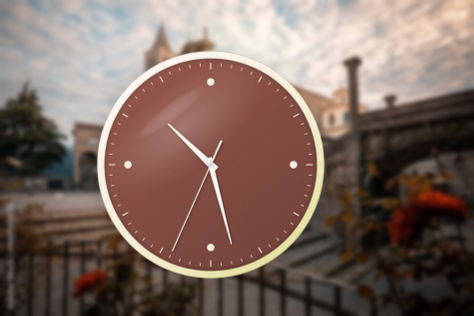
{"hour": 10, "minute": 27, "second": 34}
